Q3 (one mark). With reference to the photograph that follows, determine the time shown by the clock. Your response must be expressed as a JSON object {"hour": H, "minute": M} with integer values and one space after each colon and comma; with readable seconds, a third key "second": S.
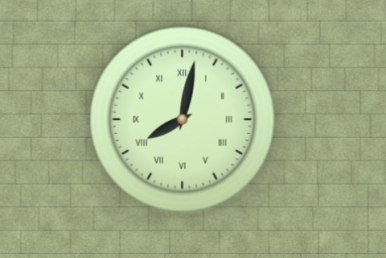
{"hour": 8, "minute": 2}
